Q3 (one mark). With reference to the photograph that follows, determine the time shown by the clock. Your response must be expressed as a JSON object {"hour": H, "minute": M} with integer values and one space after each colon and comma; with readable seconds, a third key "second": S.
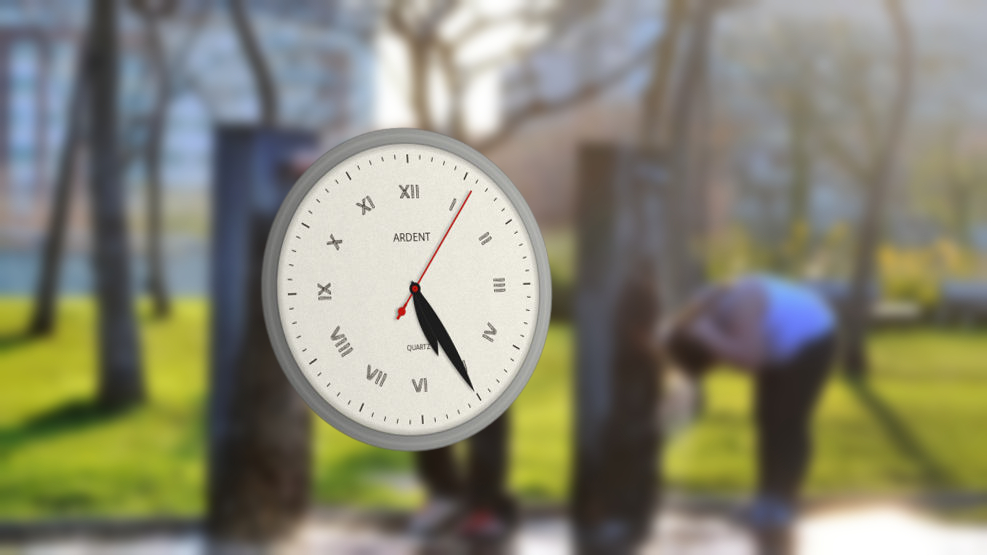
{"hour": 5, "minute": 25, "second": 6}
